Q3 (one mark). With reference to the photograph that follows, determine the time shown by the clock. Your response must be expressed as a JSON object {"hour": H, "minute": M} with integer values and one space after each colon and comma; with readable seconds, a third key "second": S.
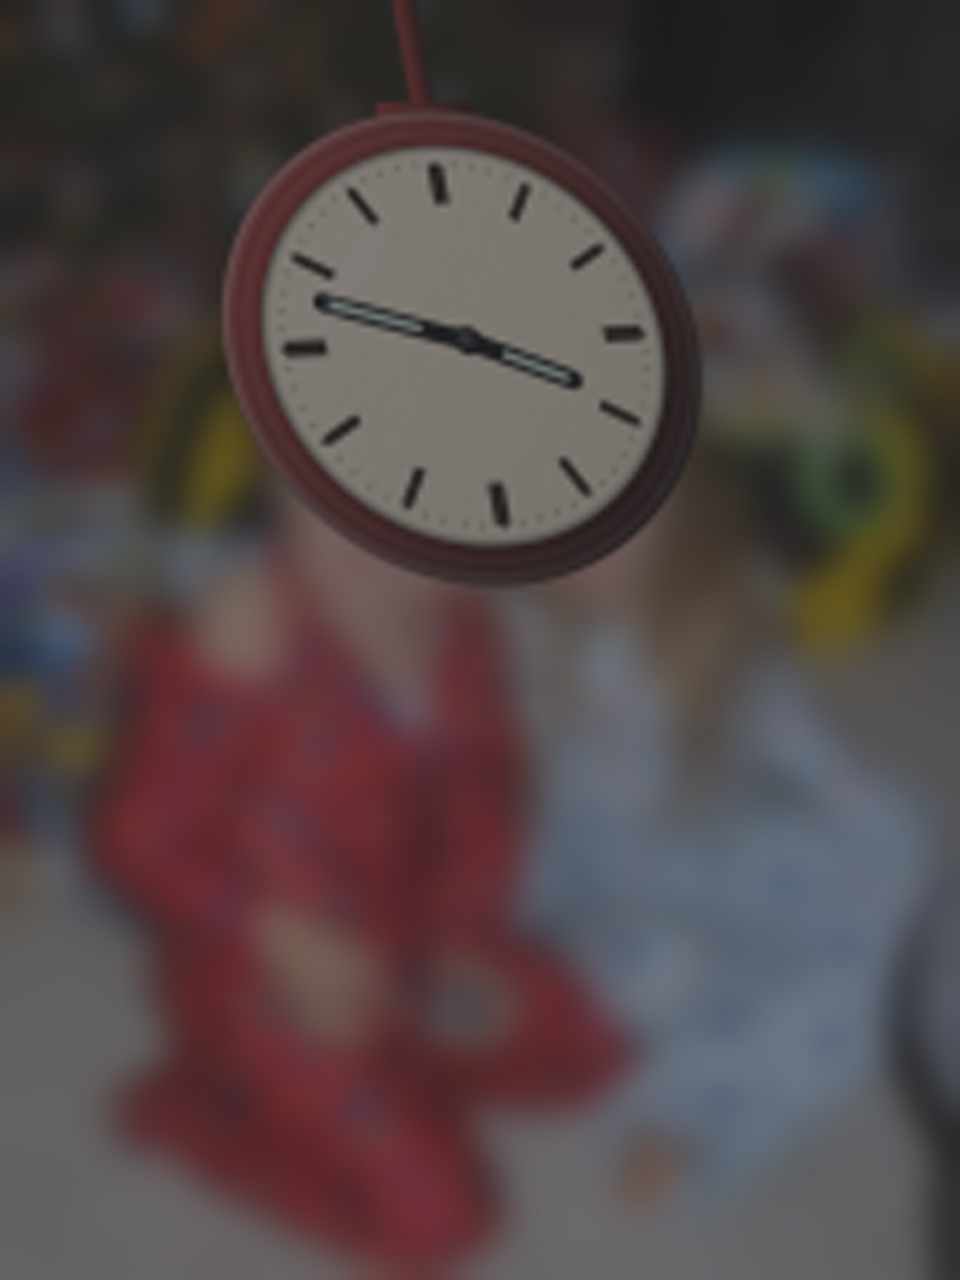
{"hour": 3, "minute": 48}
